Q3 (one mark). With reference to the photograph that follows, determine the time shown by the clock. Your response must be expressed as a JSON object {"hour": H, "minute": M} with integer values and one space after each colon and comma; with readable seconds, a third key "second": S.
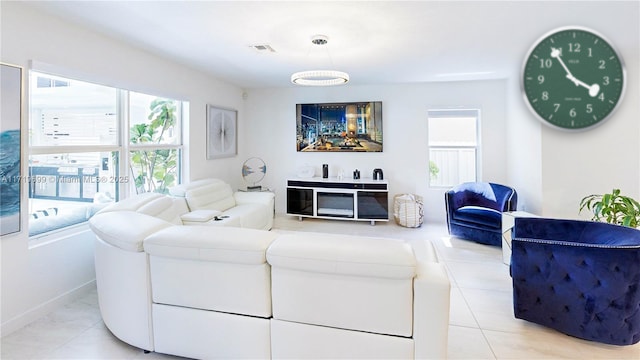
{"hour": 3, "minute": 54}
